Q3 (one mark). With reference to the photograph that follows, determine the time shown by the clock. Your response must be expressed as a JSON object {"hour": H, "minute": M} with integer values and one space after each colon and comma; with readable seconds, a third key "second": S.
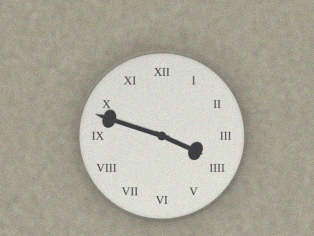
{"hour": 3, "minute": 48}
